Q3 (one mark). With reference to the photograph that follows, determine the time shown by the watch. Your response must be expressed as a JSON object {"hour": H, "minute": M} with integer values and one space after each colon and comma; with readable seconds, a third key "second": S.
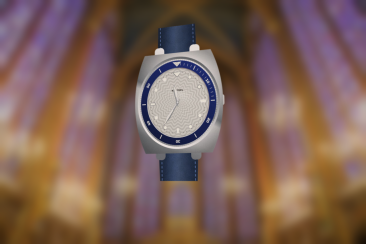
{"hour": 11, "minute": 36}
